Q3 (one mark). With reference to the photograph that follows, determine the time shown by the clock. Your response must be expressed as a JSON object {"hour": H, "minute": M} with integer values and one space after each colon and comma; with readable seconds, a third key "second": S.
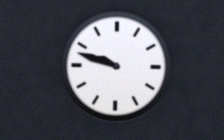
{"hour": 9, "minute": 48}
